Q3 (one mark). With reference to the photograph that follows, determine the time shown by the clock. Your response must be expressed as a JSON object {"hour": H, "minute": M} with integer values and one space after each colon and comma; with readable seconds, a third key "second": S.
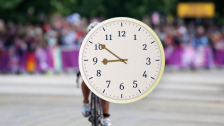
{"hour": 8, "minute": 51}
